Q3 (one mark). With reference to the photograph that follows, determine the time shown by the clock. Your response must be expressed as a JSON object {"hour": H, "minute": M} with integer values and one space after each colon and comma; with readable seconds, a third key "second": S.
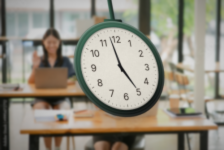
{"hour": 4, "minute": 58}
